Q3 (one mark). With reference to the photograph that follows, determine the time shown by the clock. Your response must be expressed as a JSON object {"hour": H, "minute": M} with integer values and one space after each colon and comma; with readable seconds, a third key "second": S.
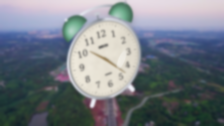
{"hour": 10, "minute": 23}
